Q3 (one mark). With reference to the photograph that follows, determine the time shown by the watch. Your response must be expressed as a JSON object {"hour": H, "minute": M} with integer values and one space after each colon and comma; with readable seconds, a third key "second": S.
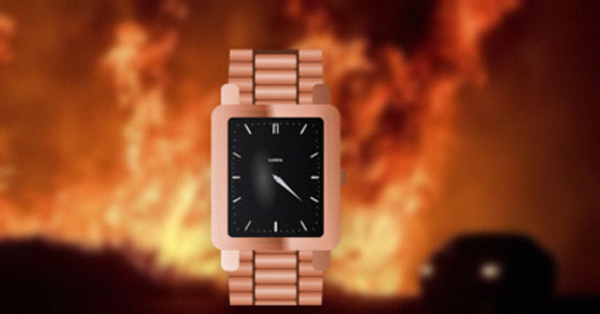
{"hour": 4, "minute": 22}
